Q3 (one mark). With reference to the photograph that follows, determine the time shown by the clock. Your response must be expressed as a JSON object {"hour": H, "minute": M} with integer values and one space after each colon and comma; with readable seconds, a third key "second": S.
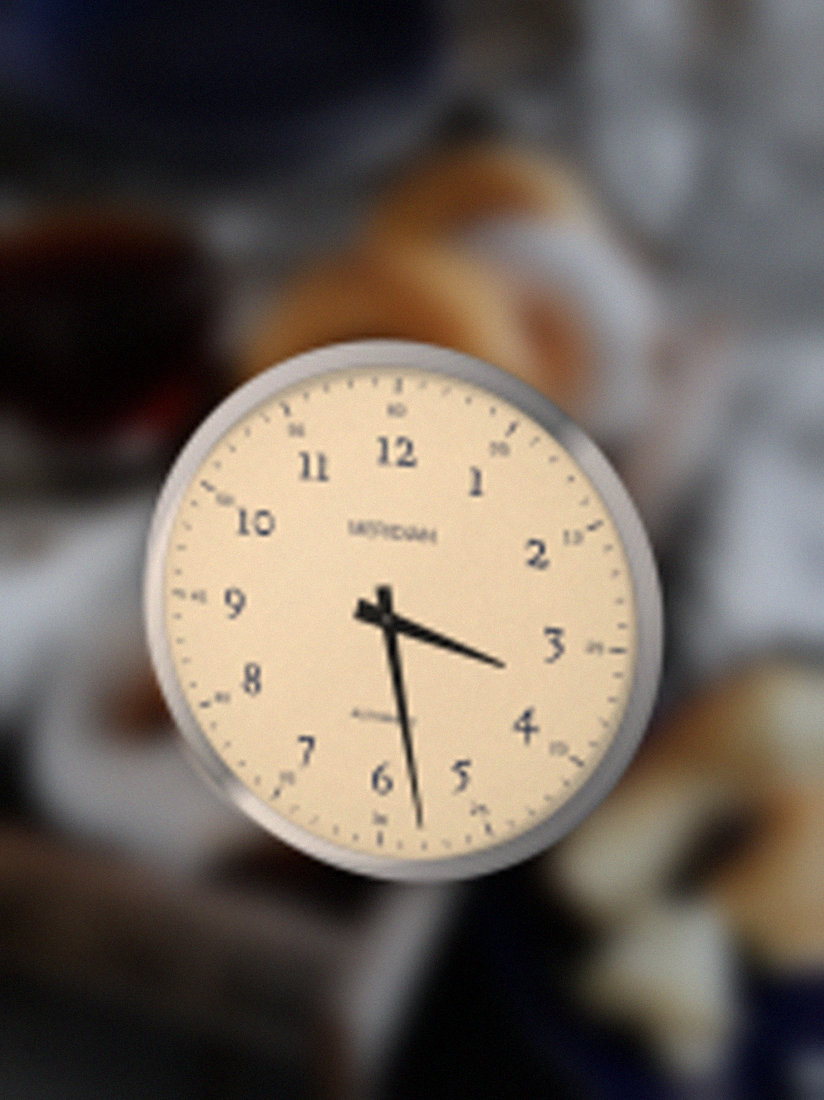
{"hour": 3, "minute": 28}
